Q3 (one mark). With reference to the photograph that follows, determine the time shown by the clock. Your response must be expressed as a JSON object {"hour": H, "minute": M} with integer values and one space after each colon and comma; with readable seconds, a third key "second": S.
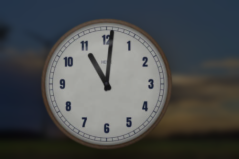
{"hour": 11, "minute": 1}
